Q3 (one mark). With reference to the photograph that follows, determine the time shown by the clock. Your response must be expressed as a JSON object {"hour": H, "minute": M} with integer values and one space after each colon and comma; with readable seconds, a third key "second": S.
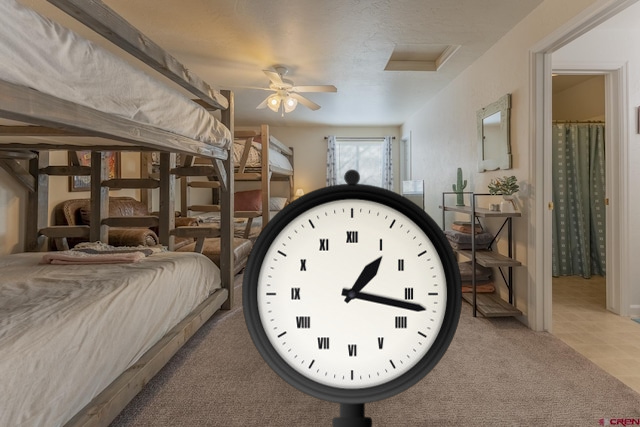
{"hour": 1, "minute": 17}
